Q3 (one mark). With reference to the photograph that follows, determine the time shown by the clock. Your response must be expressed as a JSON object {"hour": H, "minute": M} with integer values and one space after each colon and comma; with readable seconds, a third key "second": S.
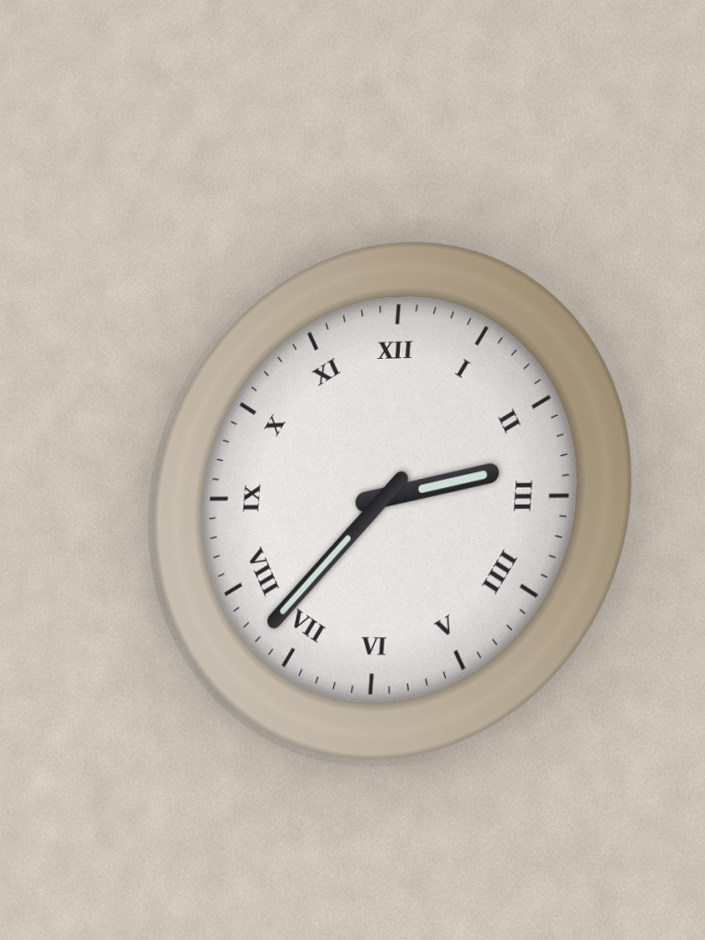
{"hour": 2, "minute": 37}
